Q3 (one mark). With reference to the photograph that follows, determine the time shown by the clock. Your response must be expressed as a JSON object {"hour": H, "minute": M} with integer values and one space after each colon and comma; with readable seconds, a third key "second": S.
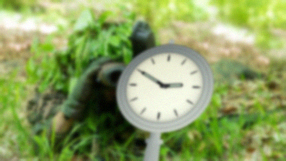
{"hour": 2, "minute": 50}
